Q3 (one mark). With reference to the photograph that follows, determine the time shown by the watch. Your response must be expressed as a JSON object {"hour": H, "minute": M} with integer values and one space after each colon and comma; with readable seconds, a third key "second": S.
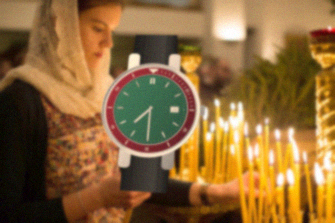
{"hour": 7, "minute": 30}
